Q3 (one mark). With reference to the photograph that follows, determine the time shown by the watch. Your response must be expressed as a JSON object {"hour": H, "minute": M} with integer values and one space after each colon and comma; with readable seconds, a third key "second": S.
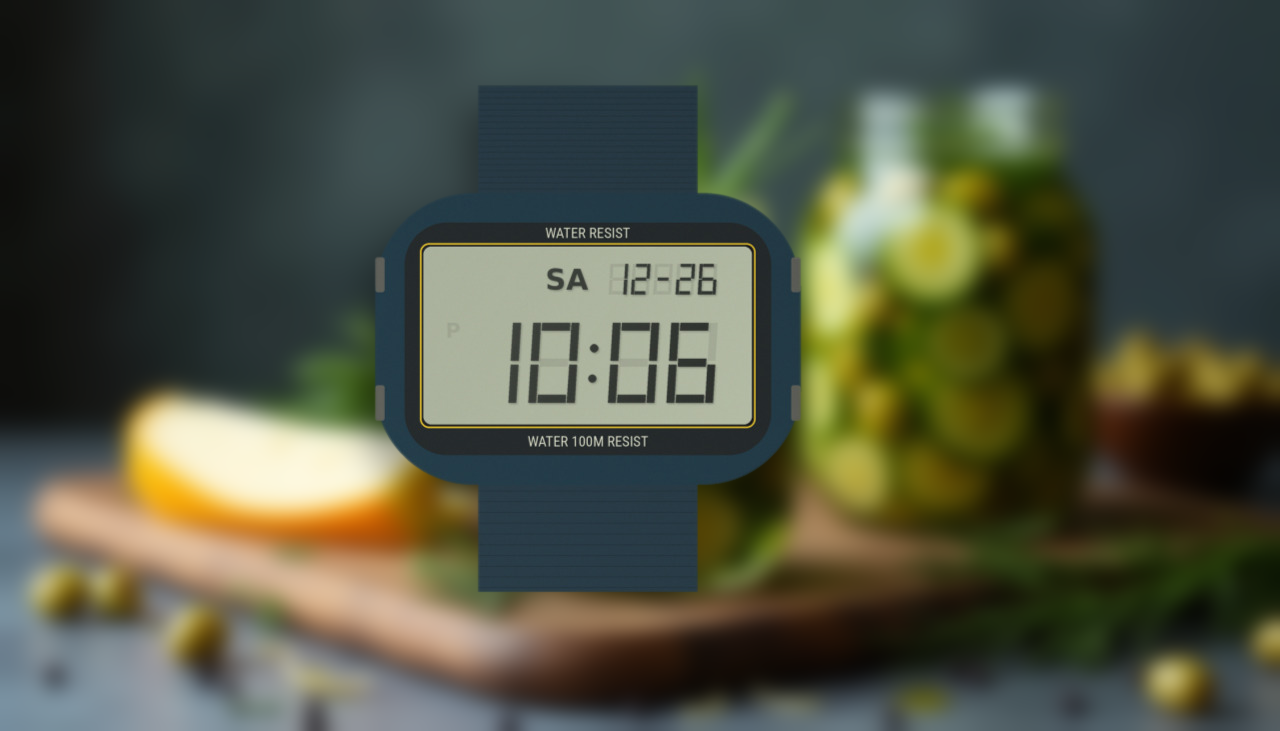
{"hour": 10, "minute": 6}
